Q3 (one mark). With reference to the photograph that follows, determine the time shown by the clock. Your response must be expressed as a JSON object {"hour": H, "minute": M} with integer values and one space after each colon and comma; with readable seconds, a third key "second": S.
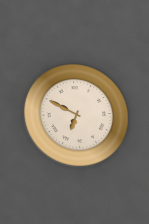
{"hour": 6, "minute": 50}
